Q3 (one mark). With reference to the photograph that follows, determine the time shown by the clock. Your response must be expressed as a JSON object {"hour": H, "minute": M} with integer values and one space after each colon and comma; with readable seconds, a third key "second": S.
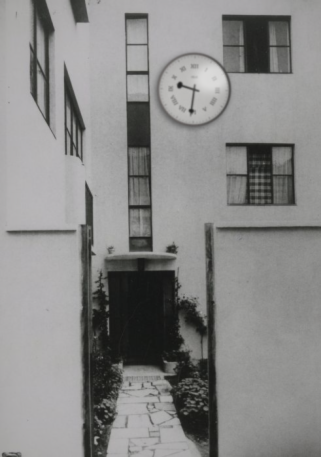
{"hour": 9, "minute": 31}
